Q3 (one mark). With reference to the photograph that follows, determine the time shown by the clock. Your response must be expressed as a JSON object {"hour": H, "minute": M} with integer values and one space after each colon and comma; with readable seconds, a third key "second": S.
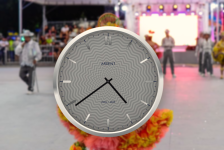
{"hour": 4, "minute": 39}
